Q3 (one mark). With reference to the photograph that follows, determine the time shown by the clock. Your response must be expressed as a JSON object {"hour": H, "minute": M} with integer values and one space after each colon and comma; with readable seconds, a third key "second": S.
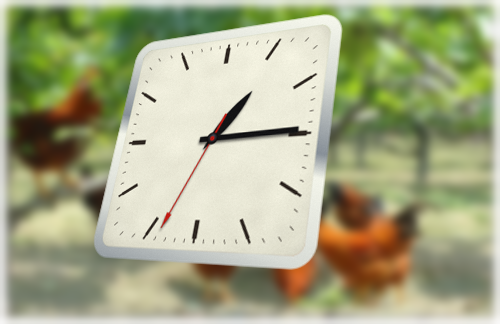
{"hour": 1, "minute": 14, "second": 34}
